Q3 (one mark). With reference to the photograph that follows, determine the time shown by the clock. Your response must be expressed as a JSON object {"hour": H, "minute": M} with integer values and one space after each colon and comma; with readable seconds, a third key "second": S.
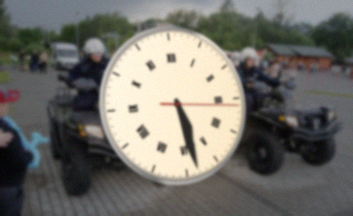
{"hour": 5, "minute": 28, "second": 16}
